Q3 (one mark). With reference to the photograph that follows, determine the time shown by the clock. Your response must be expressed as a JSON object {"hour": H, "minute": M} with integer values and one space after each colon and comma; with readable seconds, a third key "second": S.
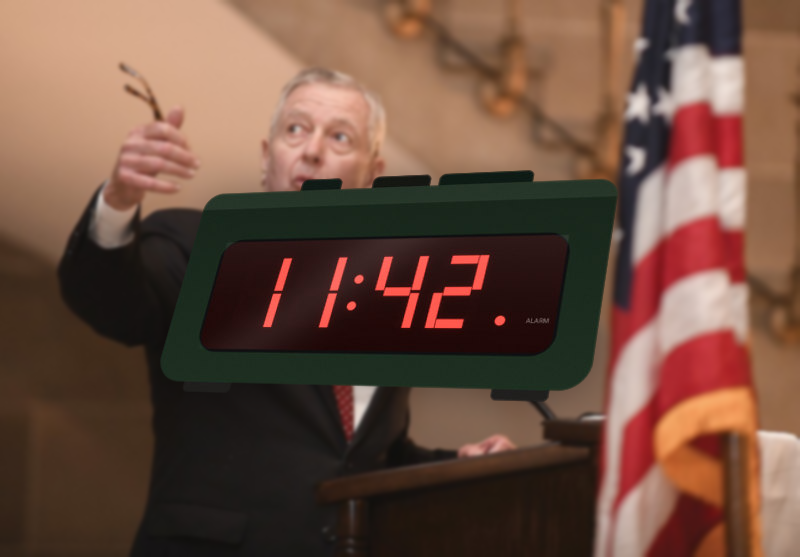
{"hour": 11, "minute": 42}
